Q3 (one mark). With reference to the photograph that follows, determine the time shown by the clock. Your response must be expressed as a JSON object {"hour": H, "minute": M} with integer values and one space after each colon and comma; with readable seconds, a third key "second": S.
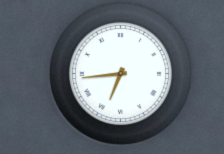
{"hour": 6, "minute": 44}
